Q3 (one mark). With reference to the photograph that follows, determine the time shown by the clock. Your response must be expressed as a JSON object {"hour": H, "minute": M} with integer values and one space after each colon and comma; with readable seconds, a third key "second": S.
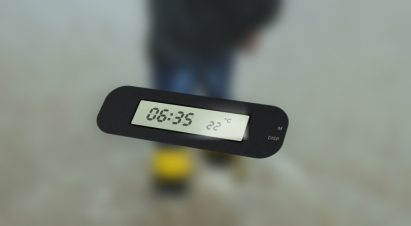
{"hour": 6, "minute": 35}
